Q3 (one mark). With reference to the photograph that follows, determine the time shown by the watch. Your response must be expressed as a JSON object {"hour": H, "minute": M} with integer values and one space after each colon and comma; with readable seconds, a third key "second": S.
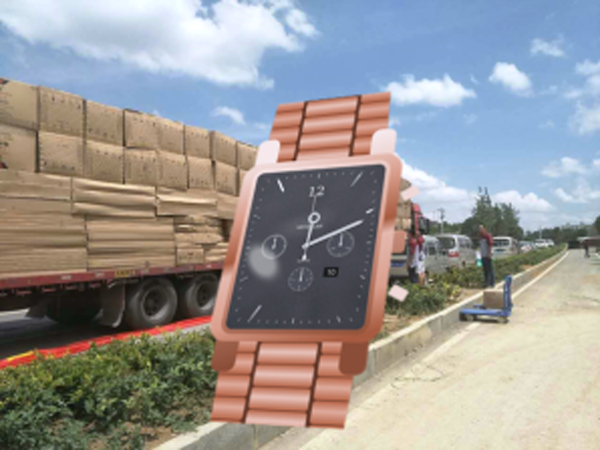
{"hour": 12, "minute": 11}
